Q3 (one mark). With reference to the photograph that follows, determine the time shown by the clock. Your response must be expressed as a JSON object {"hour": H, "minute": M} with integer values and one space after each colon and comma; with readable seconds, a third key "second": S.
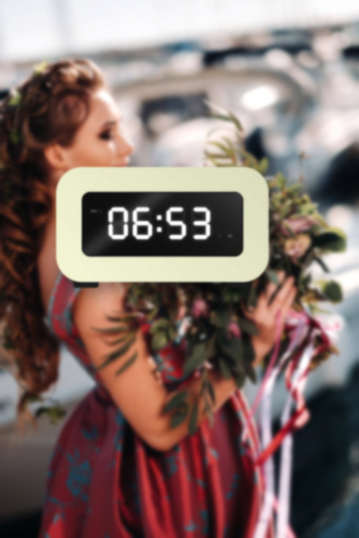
{"hour": 6, "minute": 53}
